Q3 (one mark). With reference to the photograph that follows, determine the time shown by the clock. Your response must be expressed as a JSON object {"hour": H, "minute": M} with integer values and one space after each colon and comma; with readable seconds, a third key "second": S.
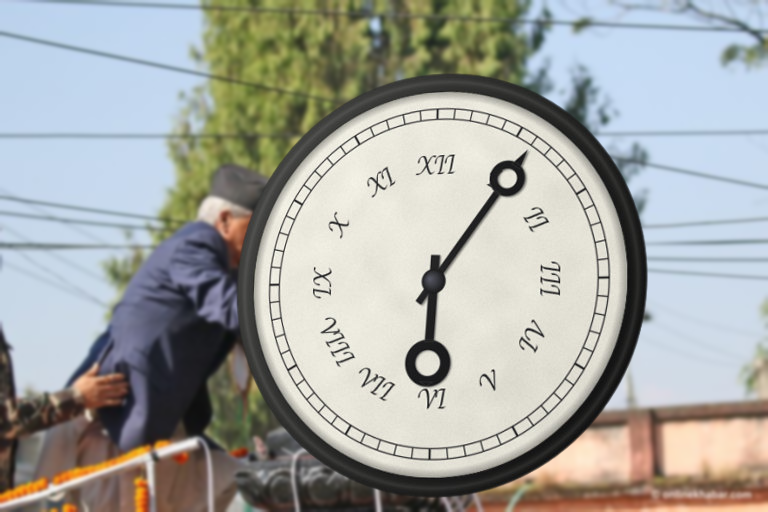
{"hour": 6, "minute": 6}
